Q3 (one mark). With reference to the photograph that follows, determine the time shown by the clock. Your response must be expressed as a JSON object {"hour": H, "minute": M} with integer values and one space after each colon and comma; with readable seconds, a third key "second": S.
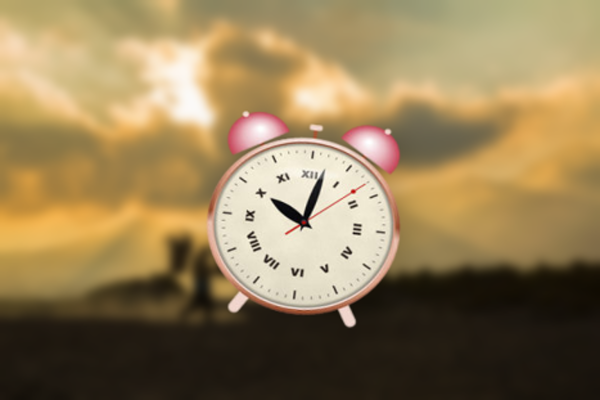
{"hour": 10, "minute": 2, "second": 8}
